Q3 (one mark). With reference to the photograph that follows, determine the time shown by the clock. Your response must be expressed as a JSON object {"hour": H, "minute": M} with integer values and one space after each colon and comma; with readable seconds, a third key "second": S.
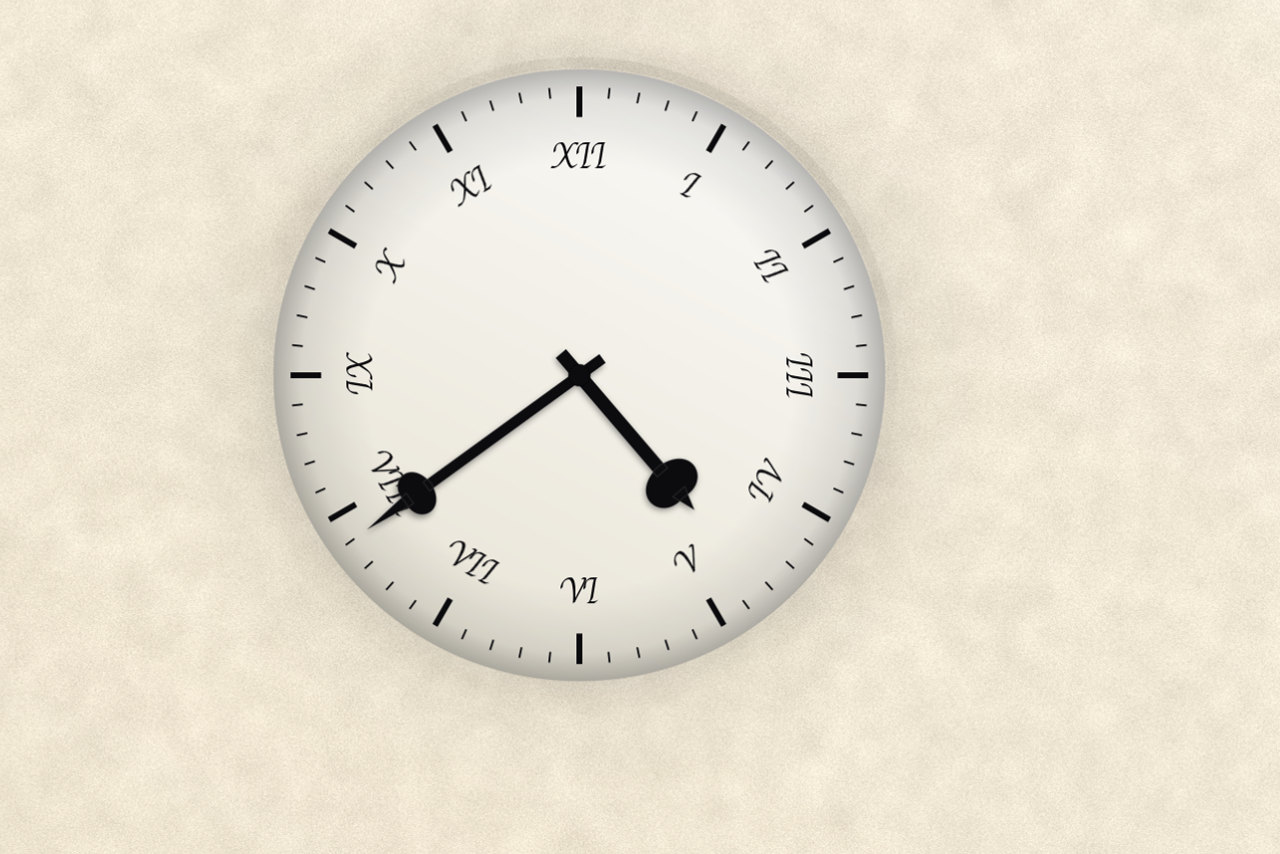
{"hour": 4, "minute": 39}
